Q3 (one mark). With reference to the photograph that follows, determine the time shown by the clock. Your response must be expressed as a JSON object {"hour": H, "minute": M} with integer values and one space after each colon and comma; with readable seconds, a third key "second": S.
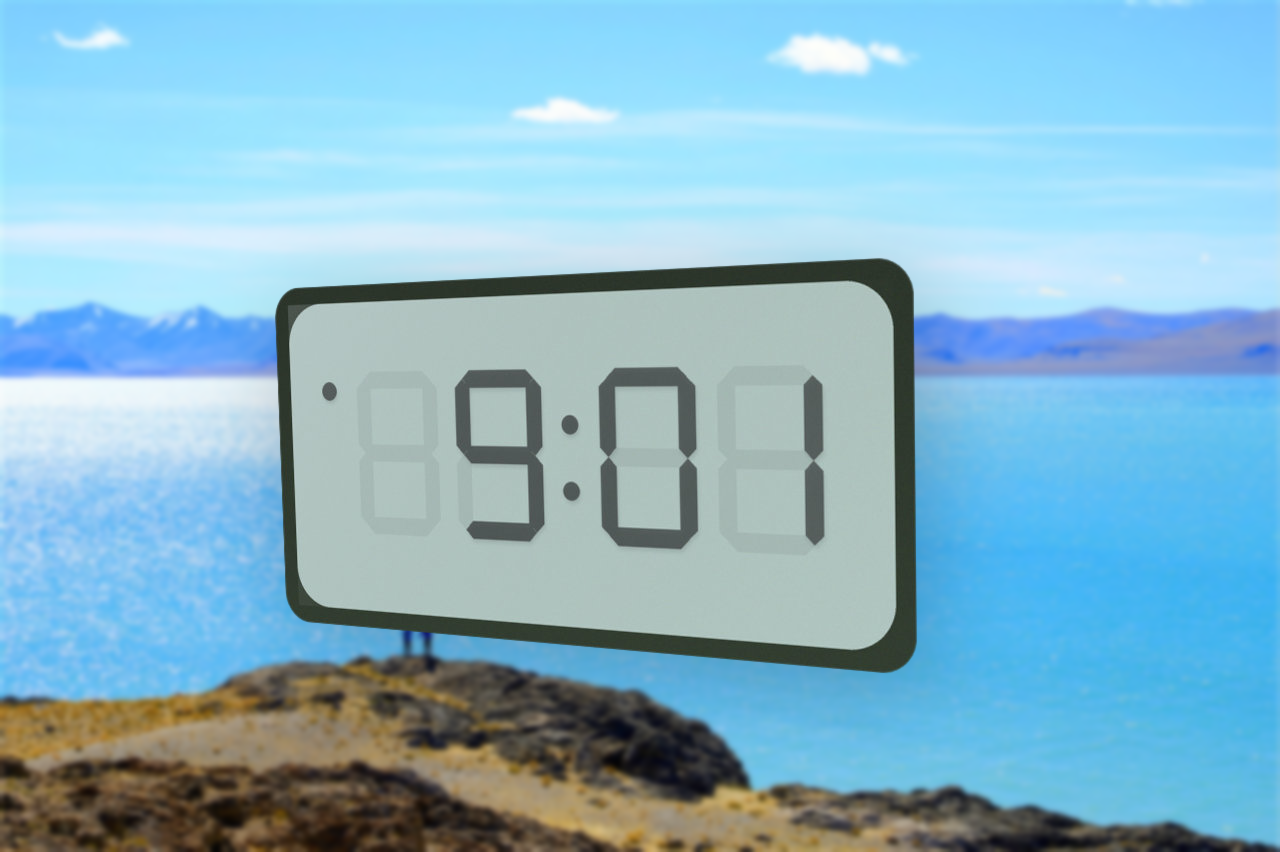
{"hour": 9, "minute": 1}
